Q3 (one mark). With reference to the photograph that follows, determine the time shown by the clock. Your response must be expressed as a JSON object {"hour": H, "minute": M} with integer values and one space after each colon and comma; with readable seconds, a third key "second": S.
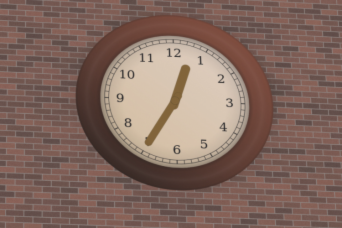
{"hour": 12, "minute": 35}
